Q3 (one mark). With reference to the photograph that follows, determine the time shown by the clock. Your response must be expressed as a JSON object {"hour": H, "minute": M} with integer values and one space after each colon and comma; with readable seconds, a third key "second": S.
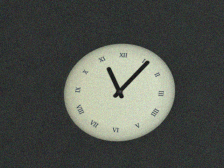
{"hour": 11, "minute": 6}
